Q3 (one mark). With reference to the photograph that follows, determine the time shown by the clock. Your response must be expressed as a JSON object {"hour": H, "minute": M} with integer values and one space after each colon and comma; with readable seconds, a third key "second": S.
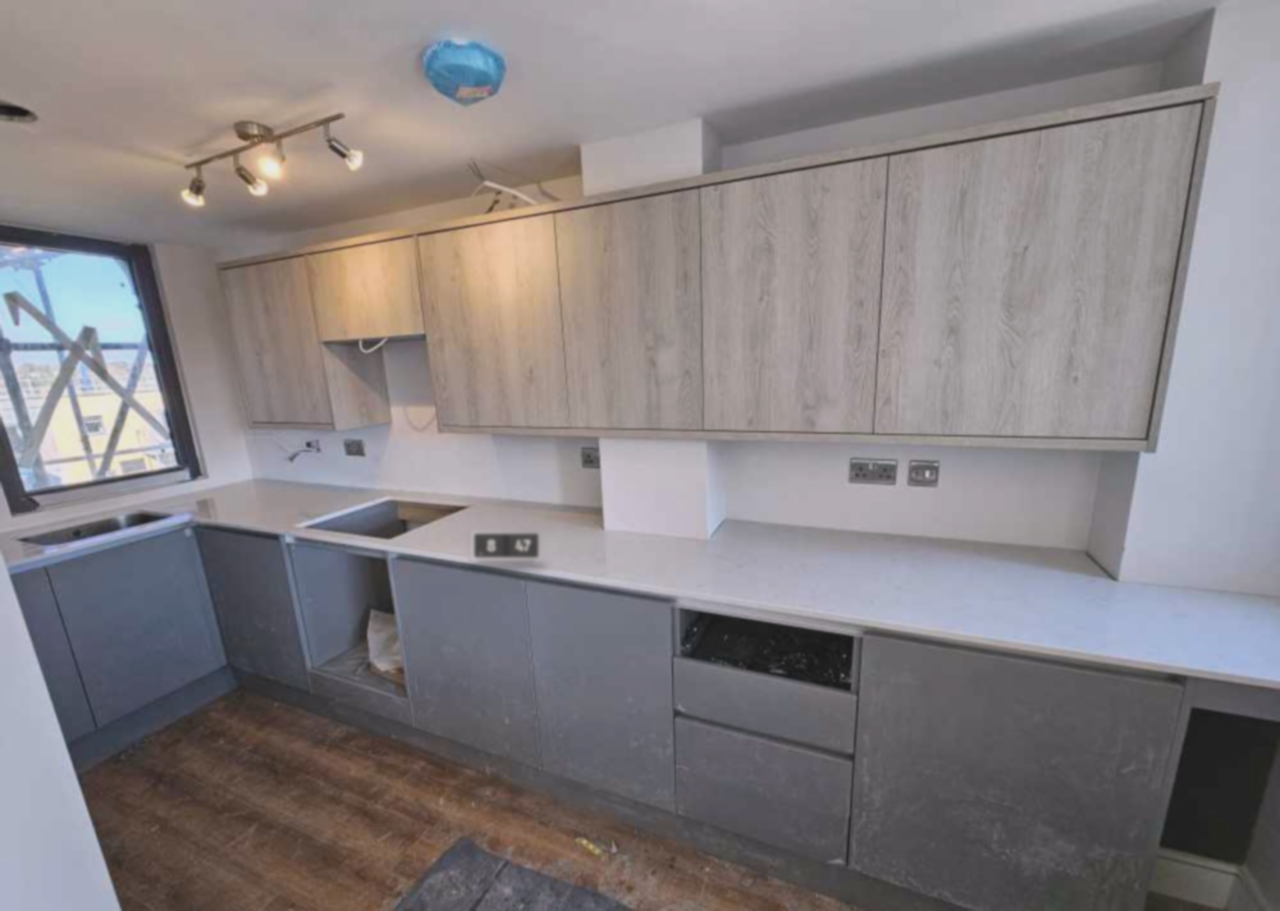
{"hour": 8, "minute": 47}
